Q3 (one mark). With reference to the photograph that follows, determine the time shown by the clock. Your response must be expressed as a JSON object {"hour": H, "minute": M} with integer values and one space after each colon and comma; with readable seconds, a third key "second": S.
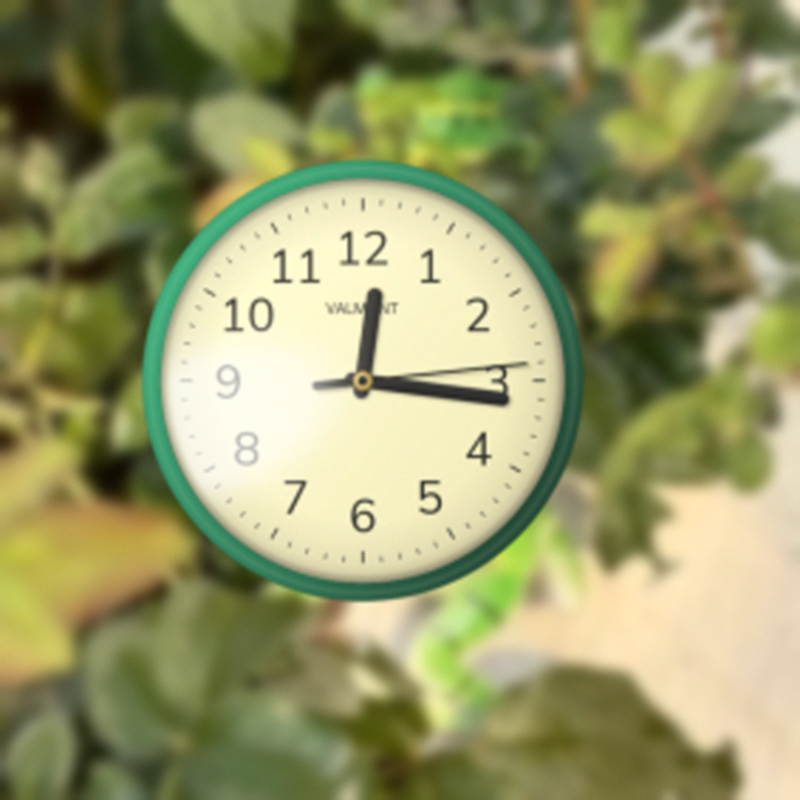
{"hour": 12, "minute": 16, "second": 14}
